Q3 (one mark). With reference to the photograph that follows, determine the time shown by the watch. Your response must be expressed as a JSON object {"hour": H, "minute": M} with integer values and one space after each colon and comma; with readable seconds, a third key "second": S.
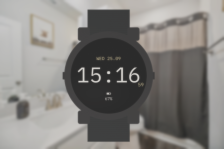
{"hour": 15, "minute": 16}
